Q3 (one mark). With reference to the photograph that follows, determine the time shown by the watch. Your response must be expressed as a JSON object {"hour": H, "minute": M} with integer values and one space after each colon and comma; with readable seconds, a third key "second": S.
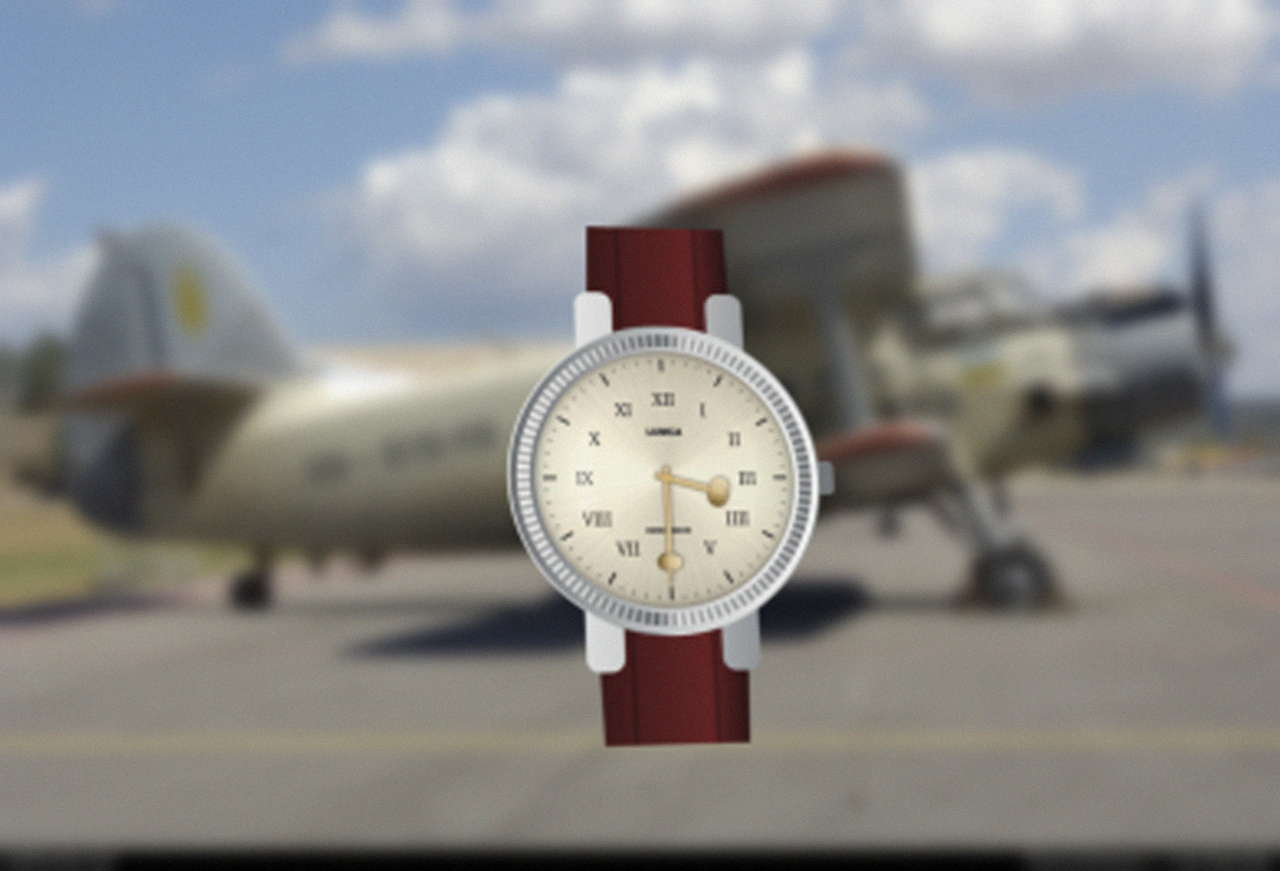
{"hour": 3, "minute": 30}
